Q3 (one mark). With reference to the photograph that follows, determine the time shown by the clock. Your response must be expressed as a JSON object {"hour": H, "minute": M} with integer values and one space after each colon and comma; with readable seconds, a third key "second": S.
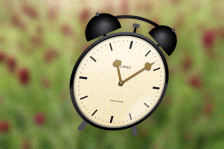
{"hour": 11, "minute": 8}
